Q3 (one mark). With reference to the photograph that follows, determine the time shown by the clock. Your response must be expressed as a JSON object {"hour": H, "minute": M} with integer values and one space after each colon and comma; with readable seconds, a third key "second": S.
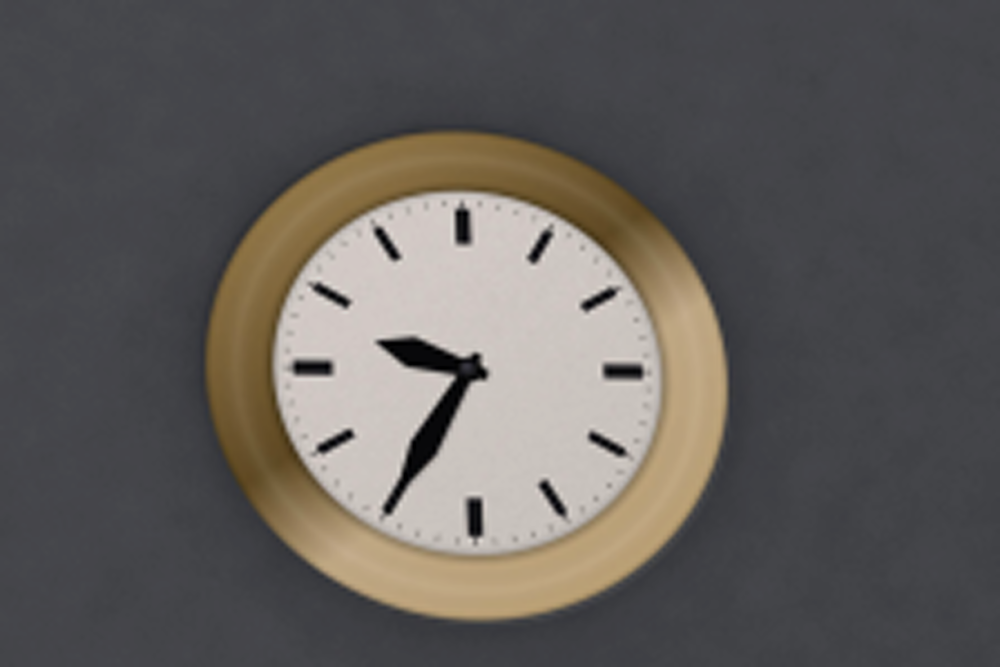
{"hour": 9, "minute": 35}
